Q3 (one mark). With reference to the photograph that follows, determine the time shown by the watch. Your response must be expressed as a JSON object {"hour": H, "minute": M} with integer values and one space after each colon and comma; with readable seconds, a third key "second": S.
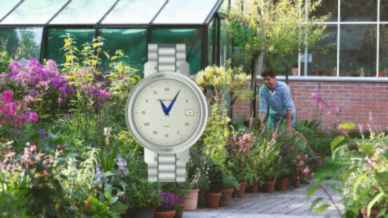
{"hour": 11, "minute": 5}
